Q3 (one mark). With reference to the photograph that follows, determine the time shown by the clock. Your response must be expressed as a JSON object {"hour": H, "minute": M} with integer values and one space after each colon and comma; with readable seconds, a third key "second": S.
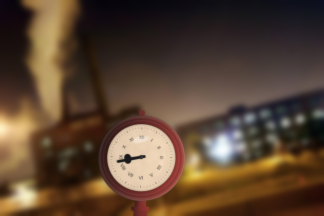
{"hour": 8, "minute": 43}
